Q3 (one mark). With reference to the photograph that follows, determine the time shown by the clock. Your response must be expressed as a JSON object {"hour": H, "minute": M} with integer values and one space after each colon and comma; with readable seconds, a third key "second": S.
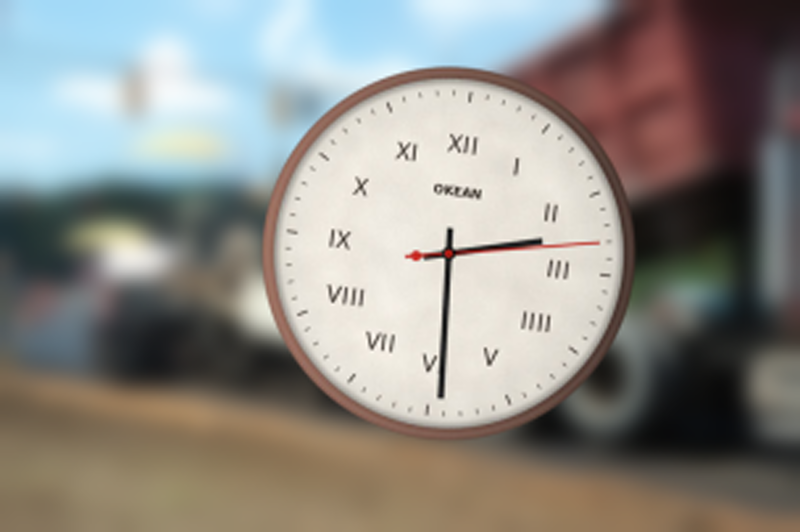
{"hour": 2, "minute": 29, "second": 13}
